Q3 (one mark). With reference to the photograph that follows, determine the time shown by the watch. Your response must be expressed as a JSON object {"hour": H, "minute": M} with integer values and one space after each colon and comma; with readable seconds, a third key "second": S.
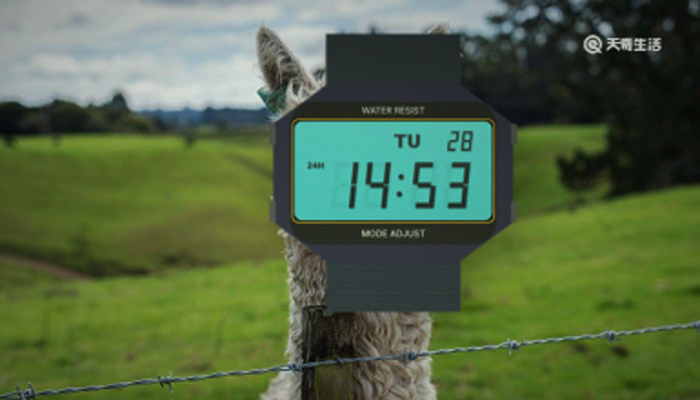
{"hour": 14, "minute": 53}
